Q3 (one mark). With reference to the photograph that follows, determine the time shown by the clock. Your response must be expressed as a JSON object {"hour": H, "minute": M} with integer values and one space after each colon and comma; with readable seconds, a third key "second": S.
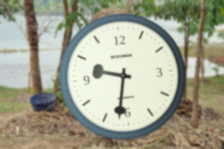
{"hour": 9, "minute": 32}
